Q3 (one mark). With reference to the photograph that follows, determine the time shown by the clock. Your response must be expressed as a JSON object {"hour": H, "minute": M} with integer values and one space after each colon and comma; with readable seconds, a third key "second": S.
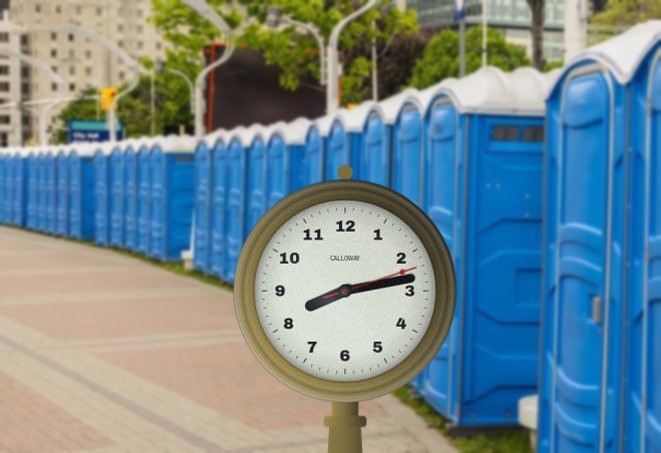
{"hour": 8, "minute": 13, "second": 12}
